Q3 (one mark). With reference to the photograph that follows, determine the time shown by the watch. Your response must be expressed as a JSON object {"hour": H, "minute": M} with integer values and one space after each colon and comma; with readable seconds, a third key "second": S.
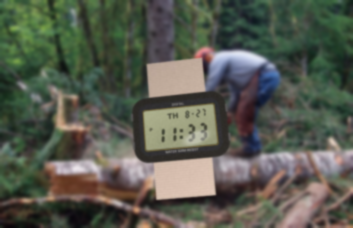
{"hour": 11, "minute": 33}
